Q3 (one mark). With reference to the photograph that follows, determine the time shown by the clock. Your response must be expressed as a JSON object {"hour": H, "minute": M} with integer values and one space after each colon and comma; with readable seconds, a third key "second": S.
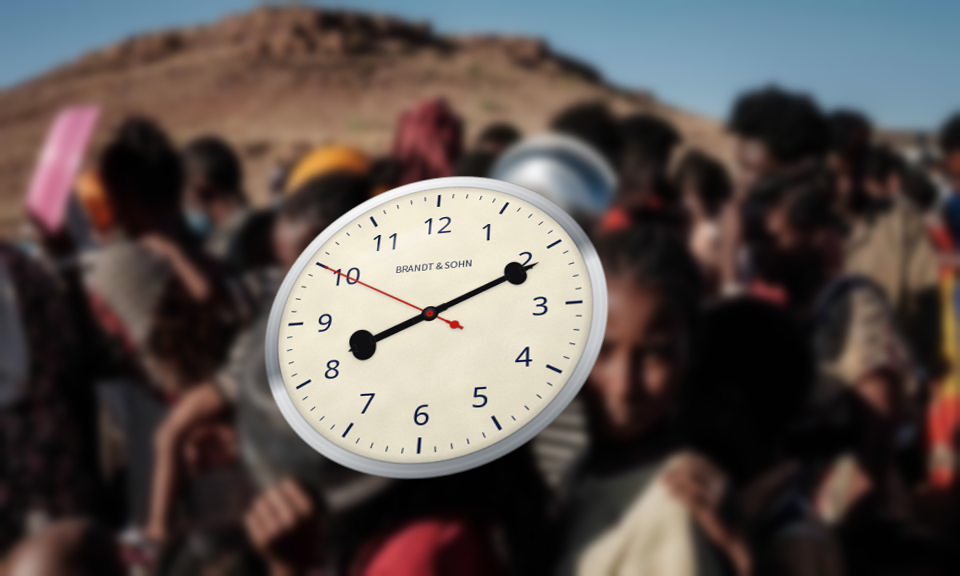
{"hour": 8, "minute": 10, "second": 50}
